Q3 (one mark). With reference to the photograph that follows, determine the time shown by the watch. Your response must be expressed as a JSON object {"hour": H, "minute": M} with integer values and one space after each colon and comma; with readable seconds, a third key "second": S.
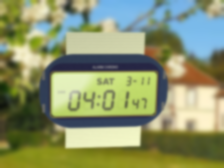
{"hour": 4, "minute": 1, "second": 47}
